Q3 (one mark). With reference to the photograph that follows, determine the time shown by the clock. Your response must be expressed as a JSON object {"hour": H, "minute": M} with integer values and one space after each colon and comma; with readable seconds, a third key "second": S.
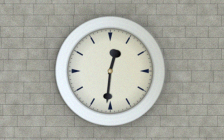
{"hour": 12, "minute": 31}
